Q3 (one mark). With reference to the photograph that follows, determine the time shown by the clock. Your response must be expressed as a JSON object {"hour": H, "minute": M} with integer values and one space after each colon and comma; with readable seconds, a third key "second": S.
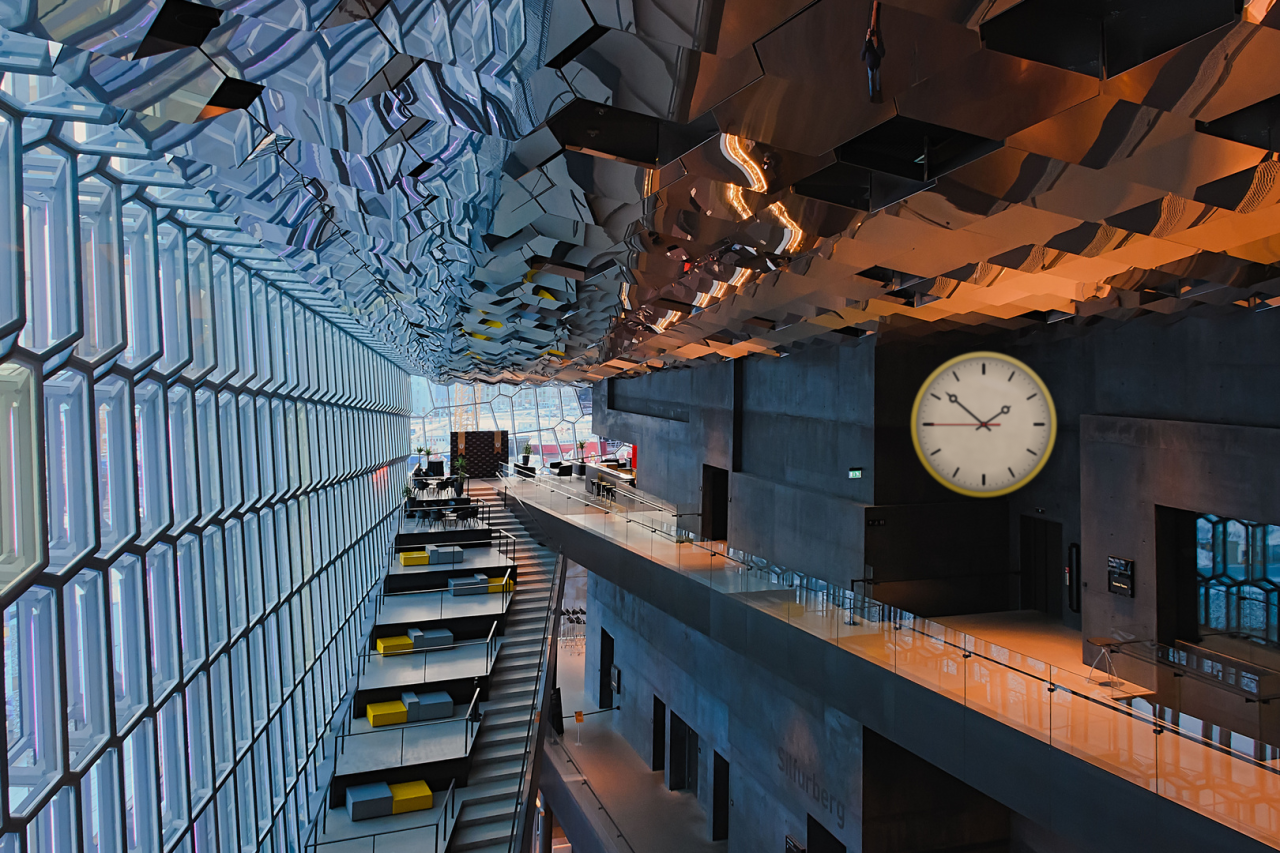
{"hour": 1, "minute": 51, "second": 45}
